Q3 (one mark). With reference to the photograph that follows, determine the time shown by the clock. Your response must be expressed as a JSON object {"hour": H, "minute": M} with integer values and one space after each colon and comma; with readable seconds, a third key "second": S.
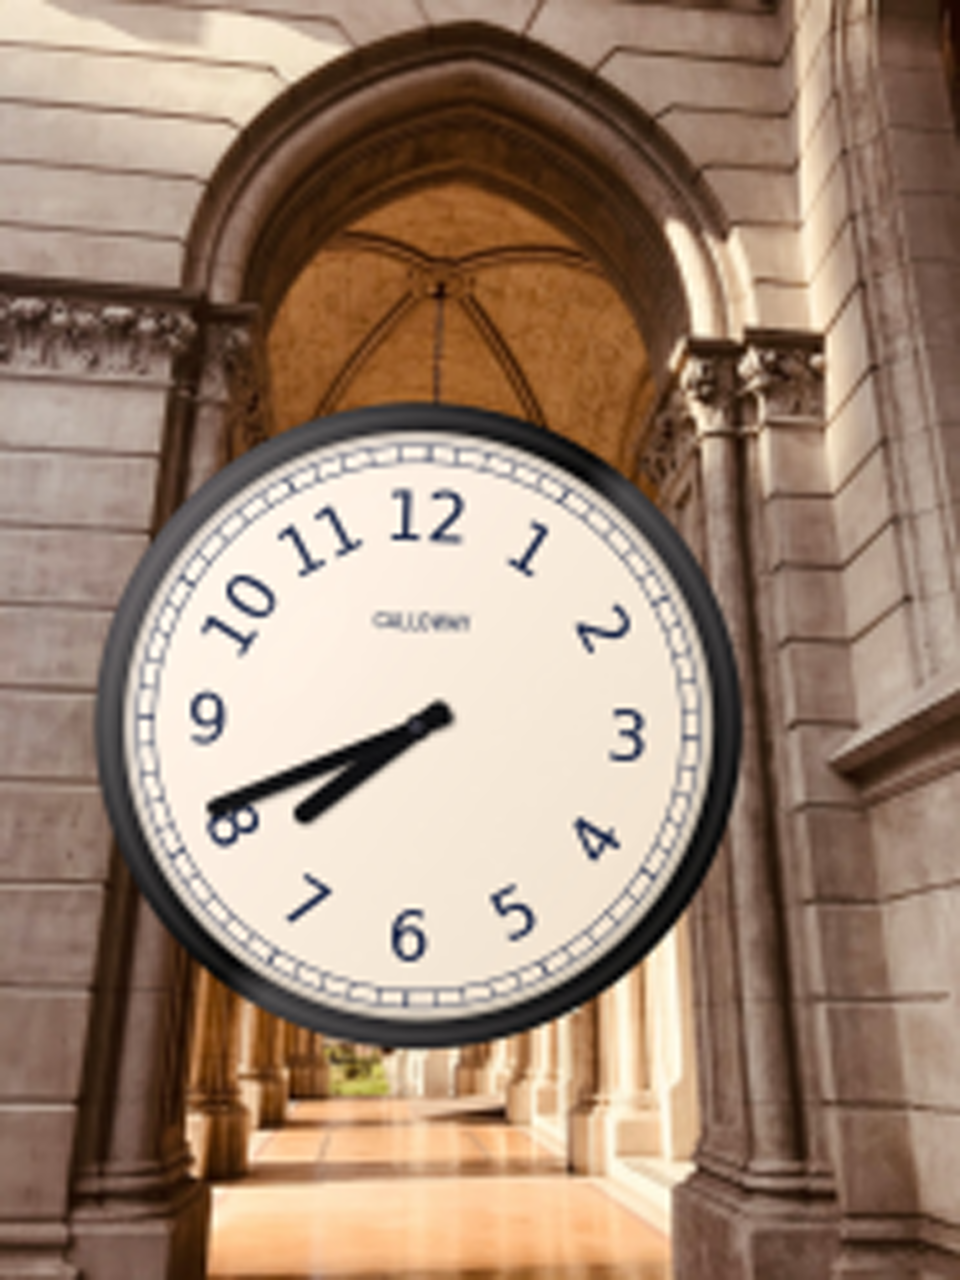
{"hour": 7, "minute": 41}
